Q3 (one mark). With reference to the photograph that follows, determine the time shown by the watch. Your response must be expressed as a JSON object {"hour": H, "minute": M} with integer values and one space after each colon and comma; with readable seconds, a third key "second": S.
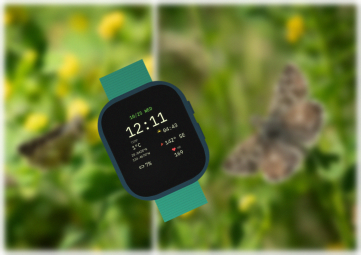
{"hour": 12, "minute": 11}
